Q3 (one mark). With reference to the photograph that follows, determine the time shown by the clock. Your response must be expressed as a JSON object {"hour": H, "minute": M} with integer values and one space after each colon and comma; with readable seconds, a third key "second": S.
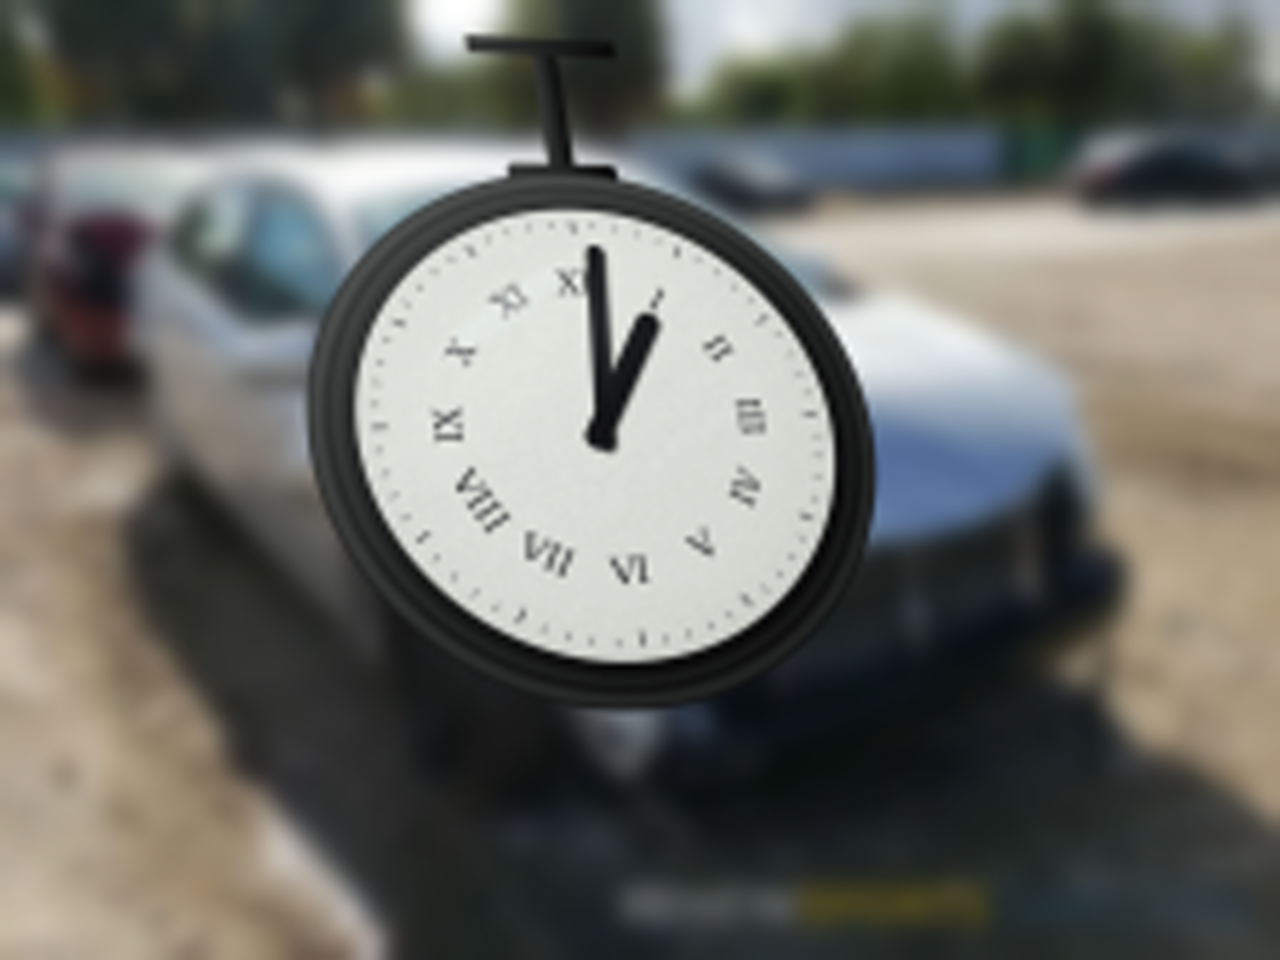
{"hour": 1, "minute": 1}
